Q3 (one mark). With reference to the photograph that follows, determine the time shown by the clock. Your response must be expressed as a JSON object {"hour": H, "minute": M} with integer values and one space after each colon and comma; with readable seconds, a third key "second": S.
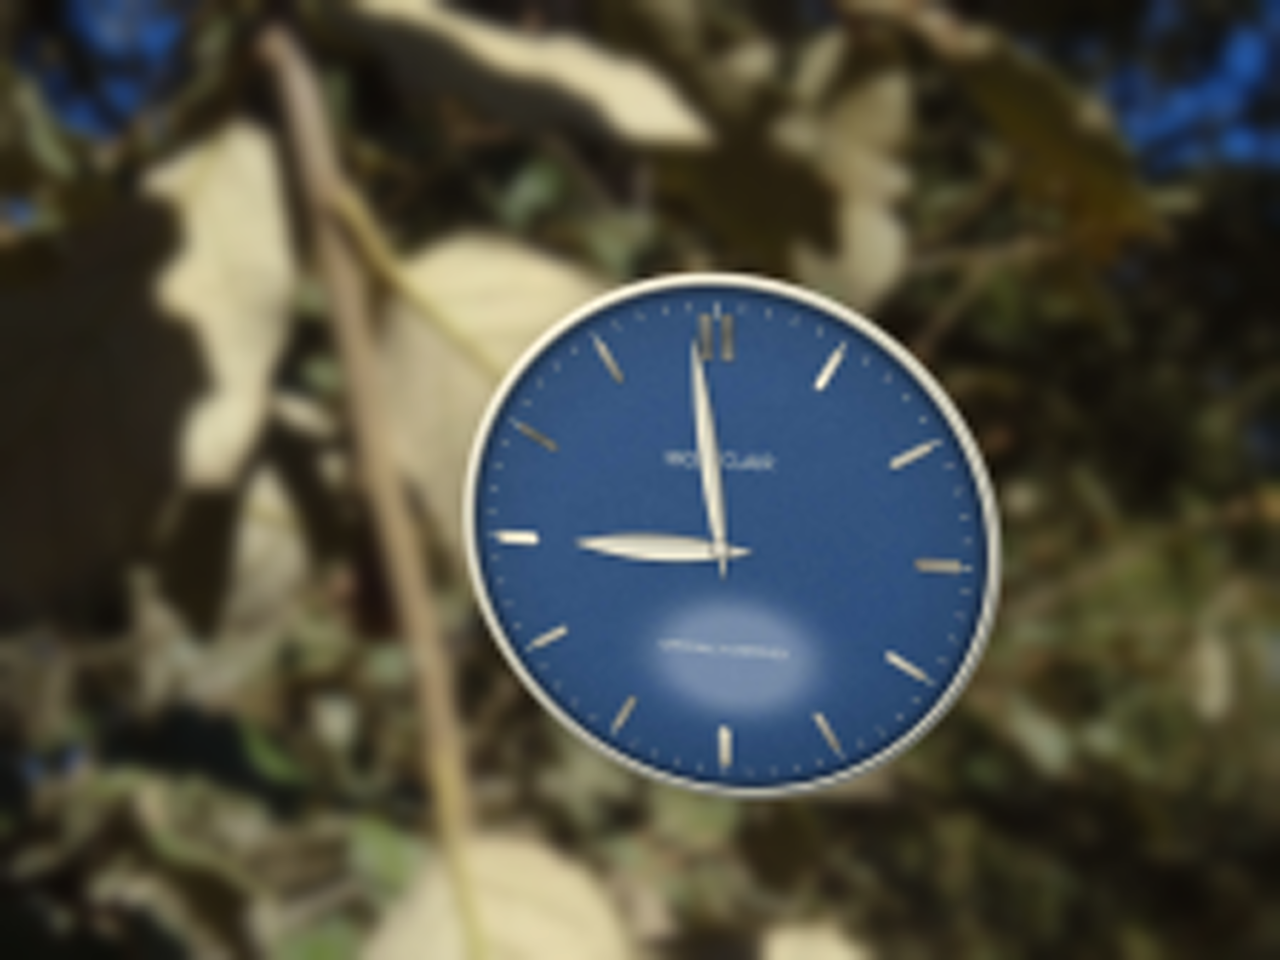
{"hour": 8, "minute": 59}
